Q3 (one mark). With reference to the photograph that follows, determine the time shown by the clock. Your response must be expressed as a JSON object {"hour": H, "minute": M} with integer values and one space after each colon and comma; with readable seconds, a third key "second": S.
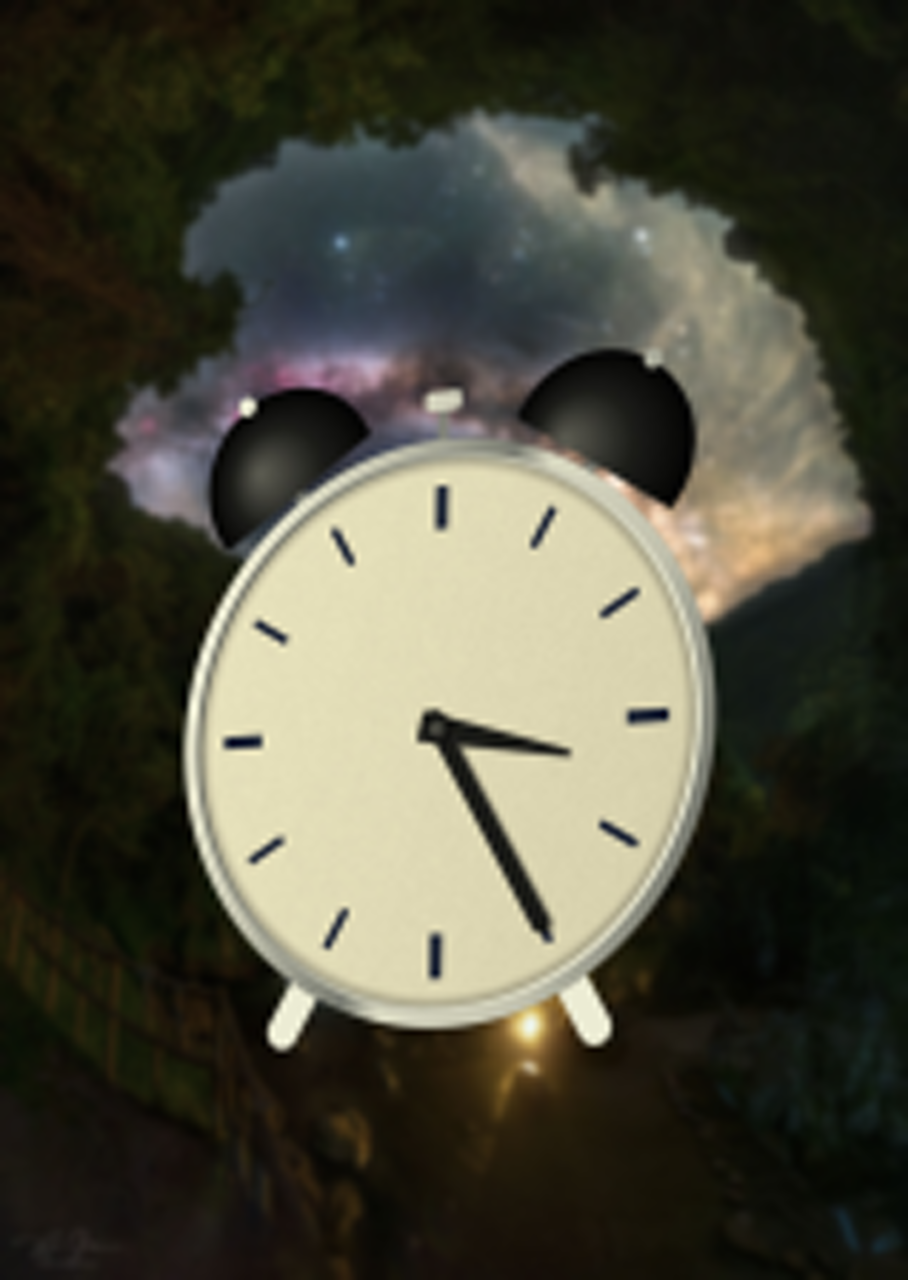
{"hour": 3, "minute": 25}
